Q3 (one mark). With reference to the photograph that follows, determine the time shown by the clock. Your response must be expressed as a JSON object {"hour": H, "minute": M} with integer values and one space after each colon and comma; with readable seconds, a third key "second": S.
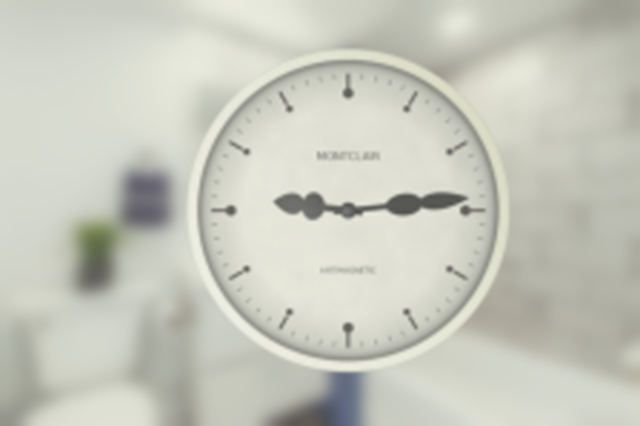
{"hour": 9, "minute": 14}
